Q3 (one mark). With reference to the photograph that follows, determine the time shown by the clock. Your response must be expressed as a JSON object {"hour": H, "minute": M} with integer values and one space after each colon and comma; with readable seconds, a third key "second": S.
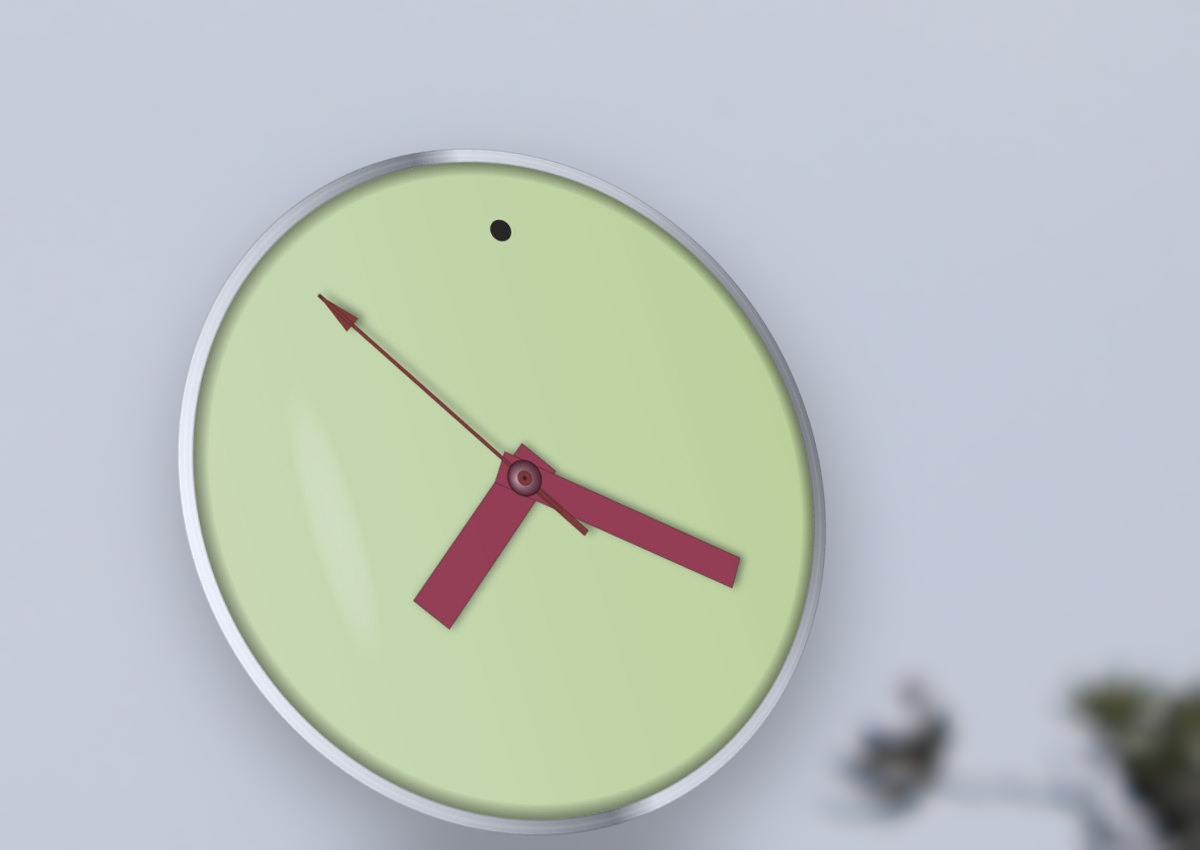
{"hour": 7, "minute": 18, "second": 52}
